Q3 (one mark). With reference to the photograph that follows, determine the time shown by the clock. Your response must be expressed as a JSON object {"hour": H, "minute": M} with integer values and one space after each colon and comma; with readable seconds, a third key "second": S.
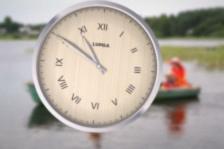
{"hour": 10, "minute": 50}
